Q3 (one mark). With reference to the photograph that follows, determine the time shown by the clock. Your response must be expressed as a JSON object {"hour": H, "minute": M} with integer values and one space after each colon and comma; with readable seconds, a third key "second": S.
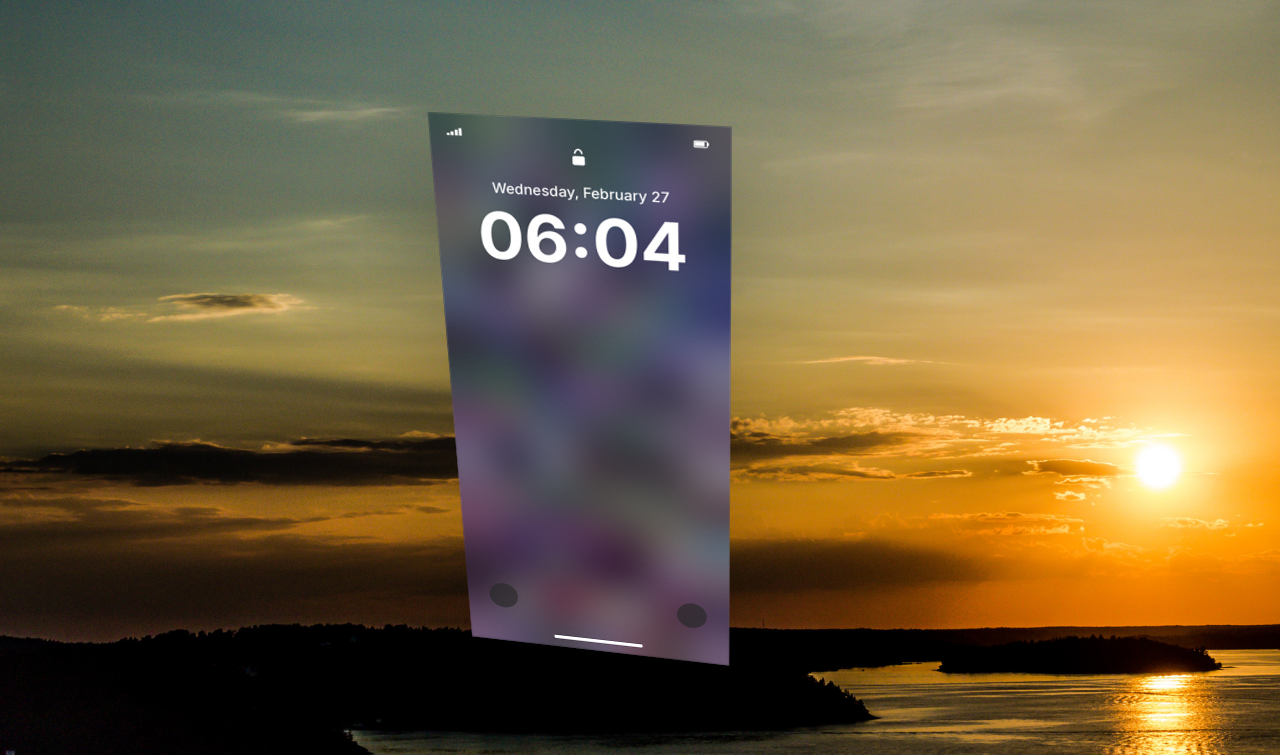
{"hour": 6, "minute": 4}
